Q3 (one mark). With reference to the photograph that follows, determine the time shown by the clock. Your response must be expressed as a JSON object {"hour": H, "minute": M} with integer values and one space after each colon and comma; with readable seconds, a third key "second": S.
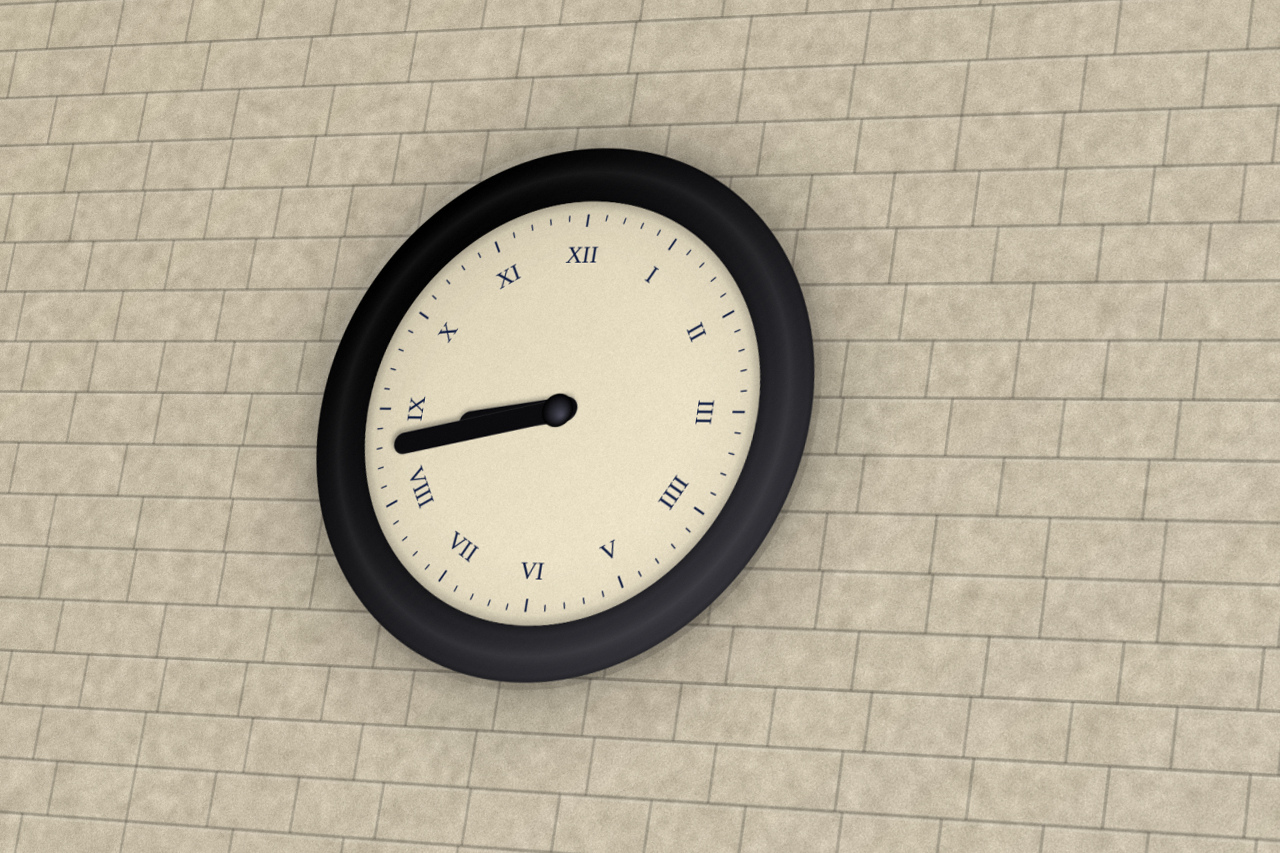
{"hour": 8, "minute": 43}
